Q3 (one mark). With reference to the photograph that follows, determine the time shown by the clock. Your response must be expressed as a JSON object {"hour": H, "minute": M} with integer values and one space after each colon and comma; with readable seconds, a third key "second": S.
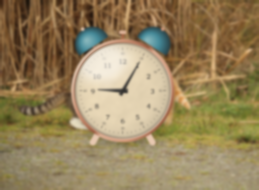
{"hour": 9, "minute": 5}
